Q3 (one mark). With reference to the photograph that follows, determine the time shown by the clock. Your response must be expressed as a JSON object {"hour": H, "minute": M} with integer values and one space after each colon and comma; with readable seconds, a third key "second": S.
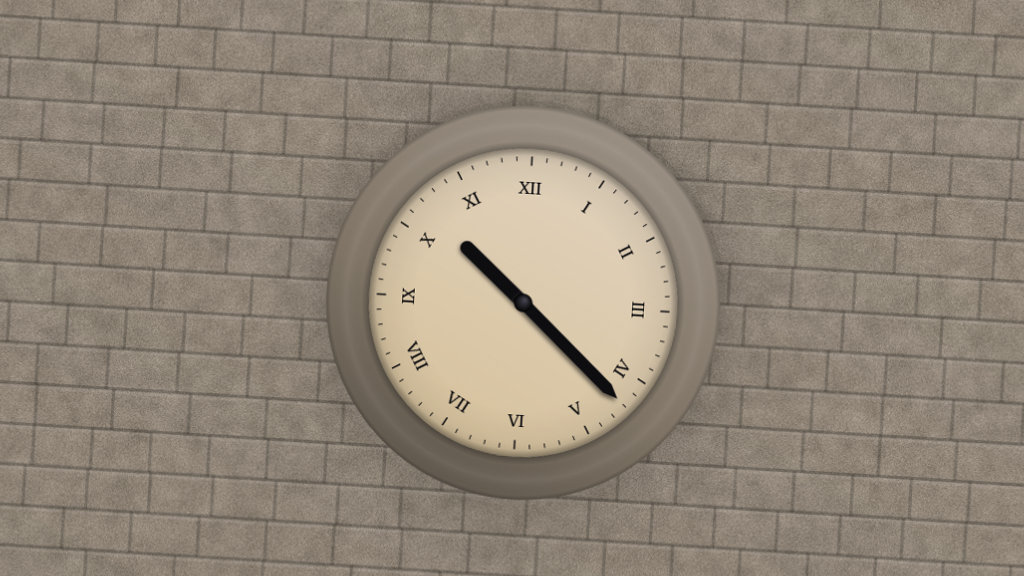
{"hour": 10, "minute": 22}
